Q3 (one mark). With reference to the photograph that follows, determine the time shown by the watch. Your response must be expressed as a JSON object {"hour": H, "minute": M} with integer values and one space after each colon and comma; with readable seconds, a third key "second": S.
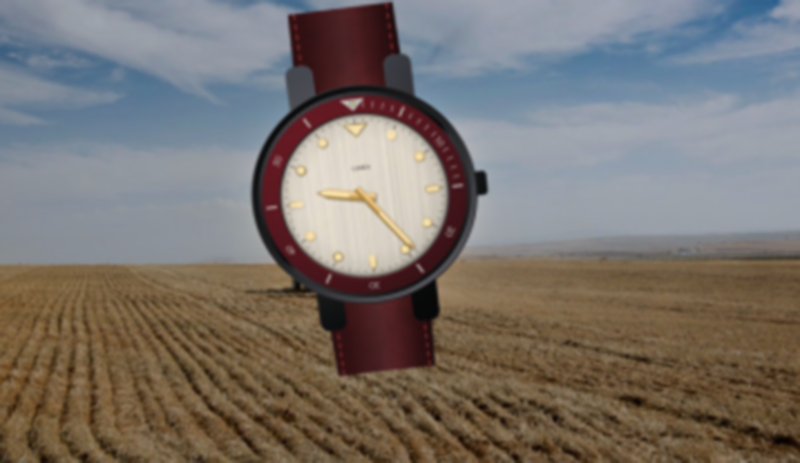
{"hour": 9, "minute": 24}
